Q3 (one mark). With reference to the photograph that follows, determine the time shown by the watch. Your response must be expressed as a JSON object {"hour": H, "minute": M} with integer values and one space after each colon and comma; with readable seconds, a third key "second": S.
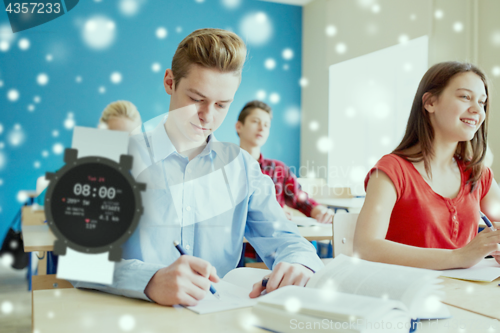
{"hour": 8, "minute": 0}
